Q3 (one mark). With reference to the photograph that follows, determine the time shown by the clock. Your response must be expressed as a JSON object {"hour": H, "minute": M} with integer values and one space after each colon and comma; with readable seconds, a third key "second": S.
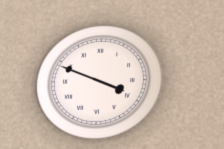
{"hour": 3, "minute": 49}
